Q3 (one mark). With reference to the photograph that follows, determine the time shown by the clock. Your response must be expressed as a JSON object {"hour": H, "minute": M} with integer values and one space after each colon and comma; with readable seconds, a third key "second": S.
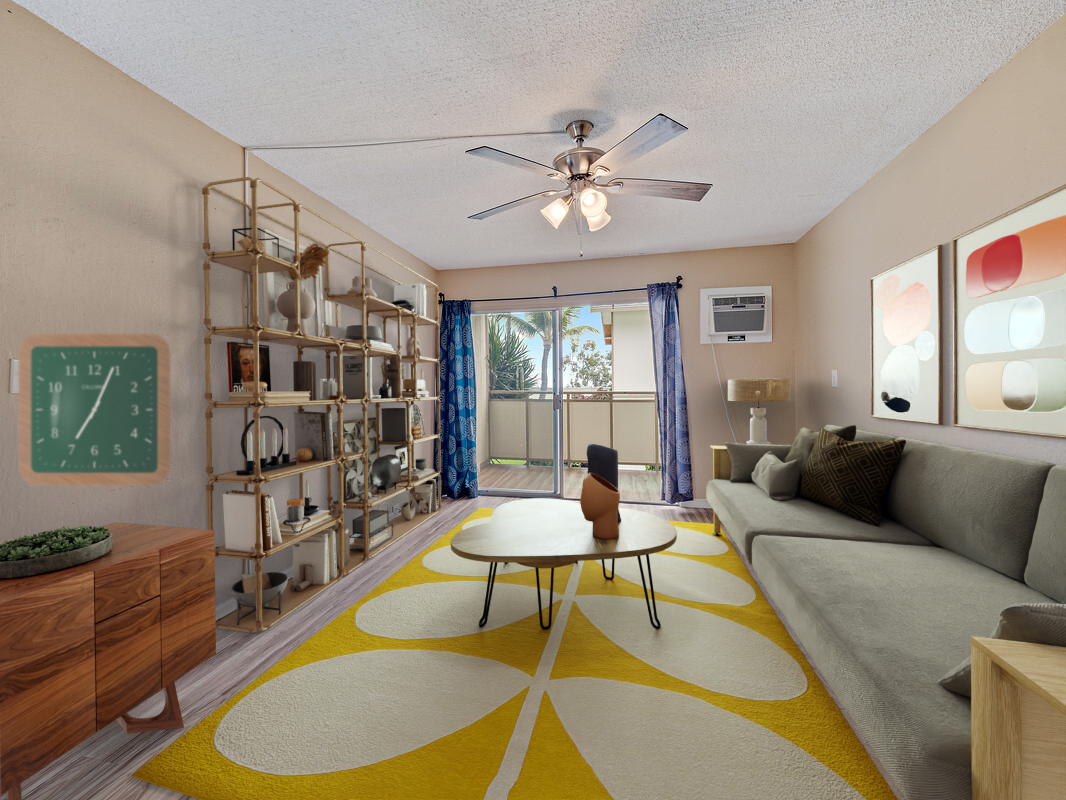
{"hour": 7, "minute": 4}
